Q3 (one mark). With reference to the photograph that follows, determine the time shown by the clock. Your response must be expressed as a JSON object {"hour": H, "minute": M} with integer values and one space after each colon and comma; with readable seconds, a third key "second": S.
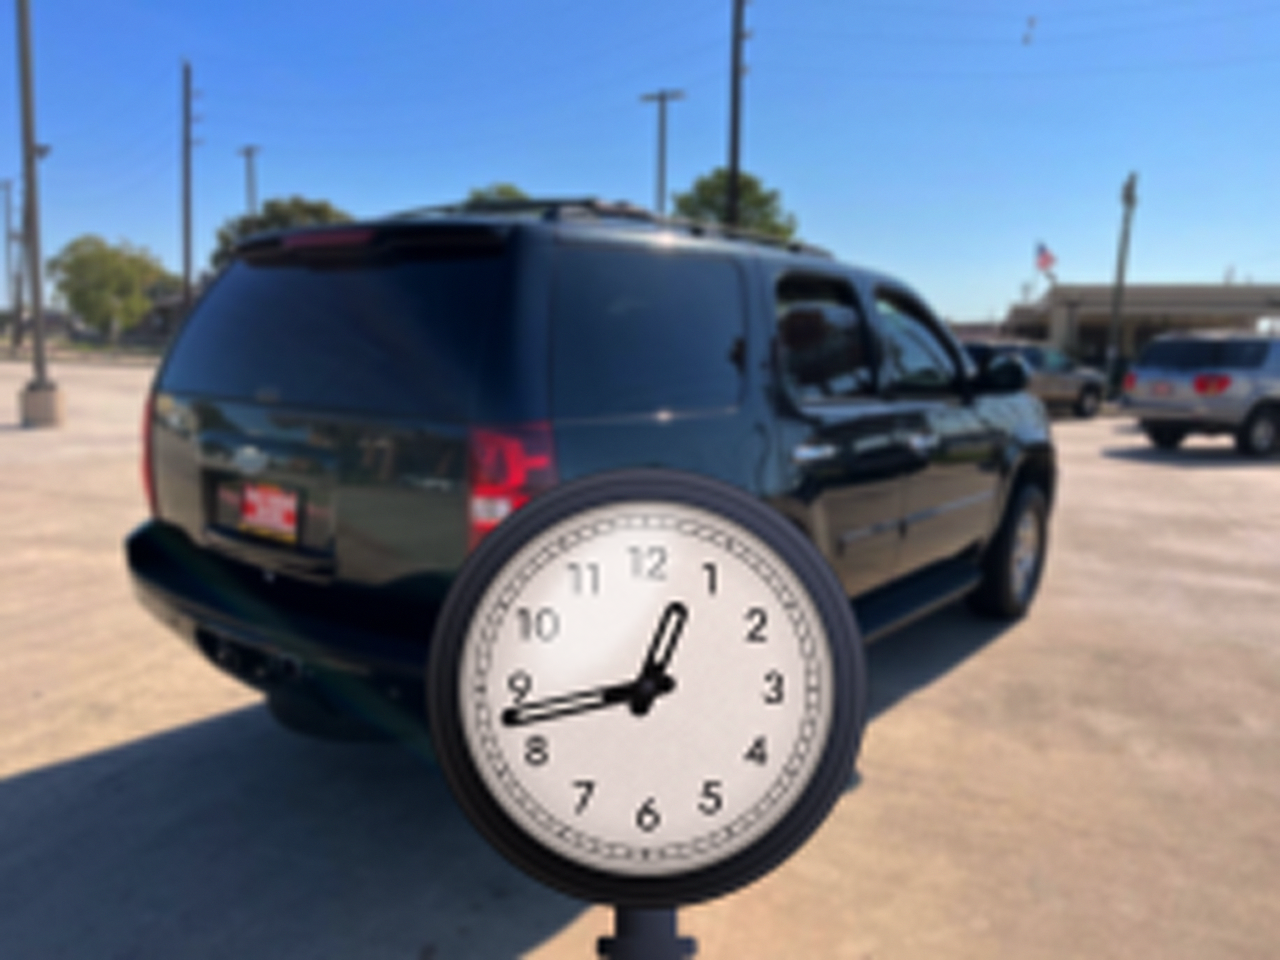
{"hour": 12, "minute": 43}
